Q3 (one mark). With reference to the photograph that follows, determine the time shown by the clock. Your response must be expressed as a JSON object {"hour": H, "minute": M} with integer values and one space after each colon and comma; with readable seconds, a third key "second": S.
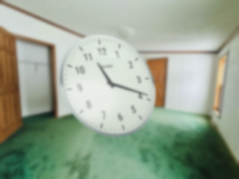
{"hour": 11, "minute": 19}
